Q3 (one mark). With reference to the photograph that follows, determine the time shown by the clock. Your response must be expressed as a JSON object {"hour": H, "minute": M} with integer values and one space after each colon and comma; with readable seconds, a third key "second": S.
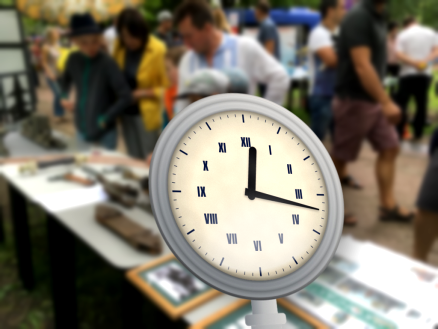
{"hour": 12, "minute": 17}
